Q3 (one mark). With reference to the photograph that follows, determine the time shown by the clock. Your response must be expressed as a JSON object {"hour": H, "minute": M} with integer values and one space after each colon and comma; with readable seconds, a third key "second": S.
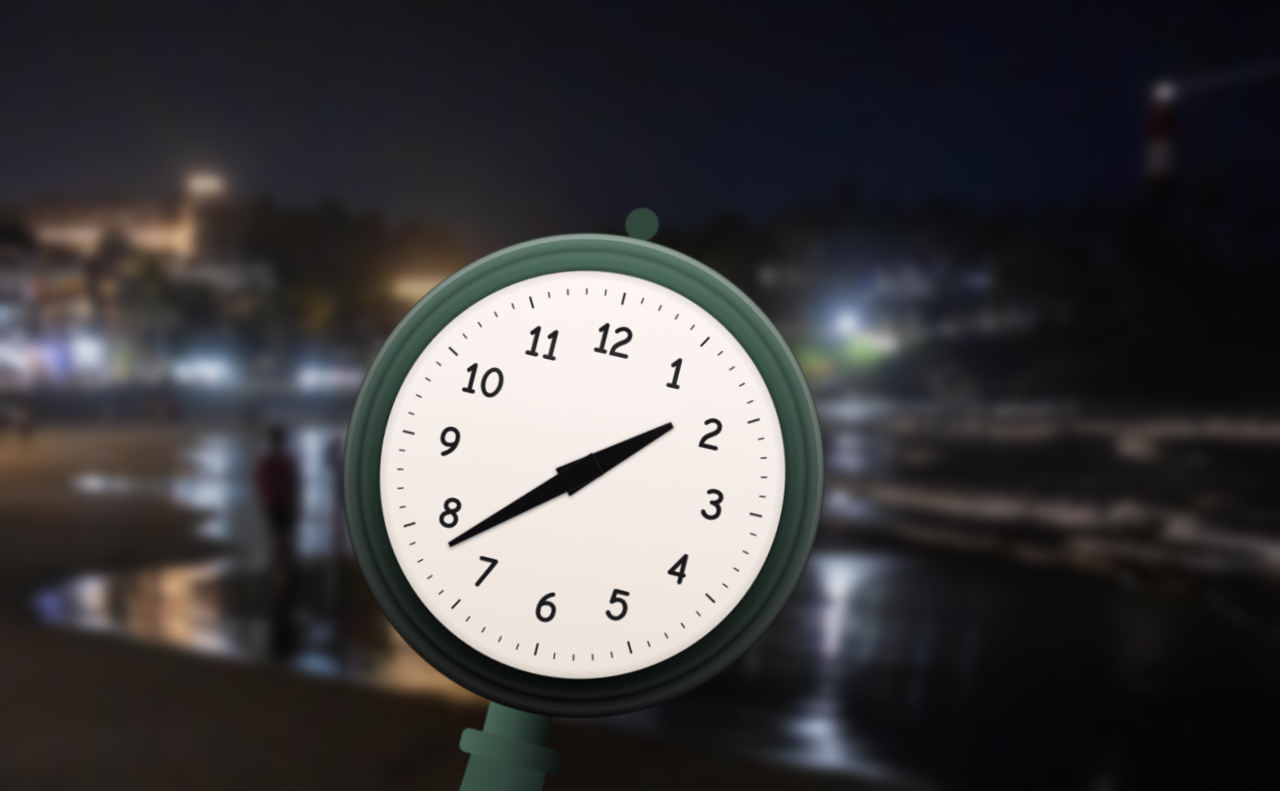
{"hour": 1, "minute": 38}
